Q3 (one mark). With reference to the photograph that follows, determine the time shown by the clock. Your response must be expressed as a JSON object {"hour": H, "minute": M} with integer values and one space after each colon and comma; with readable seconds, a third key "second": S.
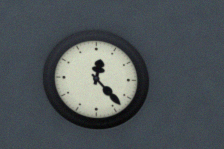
{"hour": 12, "minute": 23}
